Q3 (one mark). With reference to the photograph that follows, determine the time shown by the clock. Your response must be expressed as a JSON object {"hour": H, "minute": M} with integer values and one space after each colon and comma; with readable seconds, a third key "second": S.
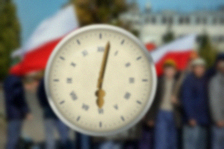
{"hour": 6, "minute": 2}
